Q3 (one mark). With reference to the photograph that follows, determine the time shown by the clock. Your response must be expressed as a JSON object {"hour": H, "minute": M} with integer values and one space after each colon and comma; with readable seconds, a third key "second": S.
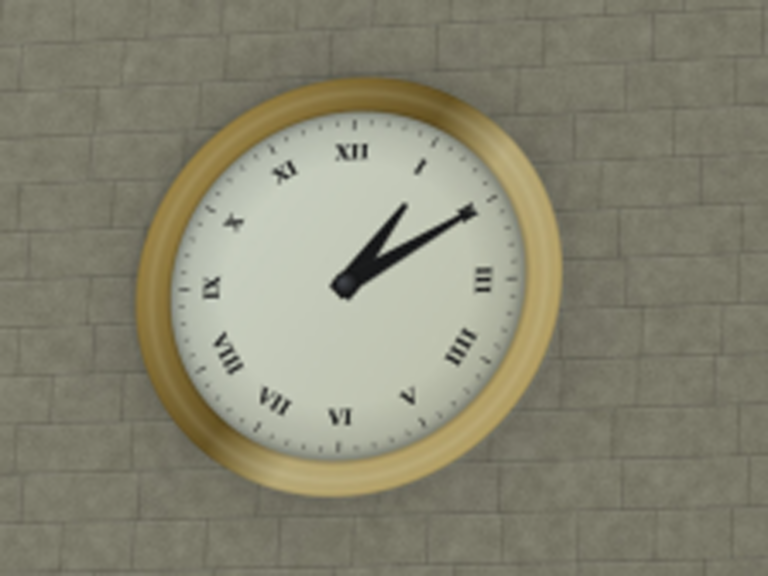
{"hour": 1, "minute": 10}
